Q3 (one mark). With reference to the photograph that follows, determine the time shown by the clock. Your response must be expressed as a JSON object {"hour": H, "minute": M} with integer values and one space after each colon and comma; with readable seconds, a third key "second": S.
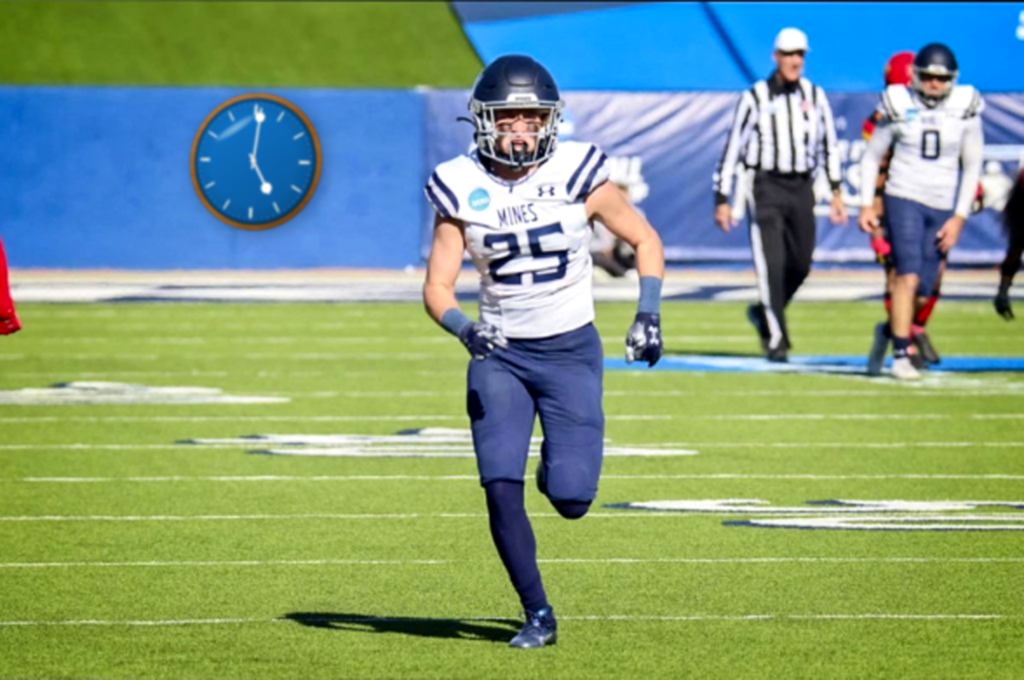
{"hour": 5, "minute": 1}
